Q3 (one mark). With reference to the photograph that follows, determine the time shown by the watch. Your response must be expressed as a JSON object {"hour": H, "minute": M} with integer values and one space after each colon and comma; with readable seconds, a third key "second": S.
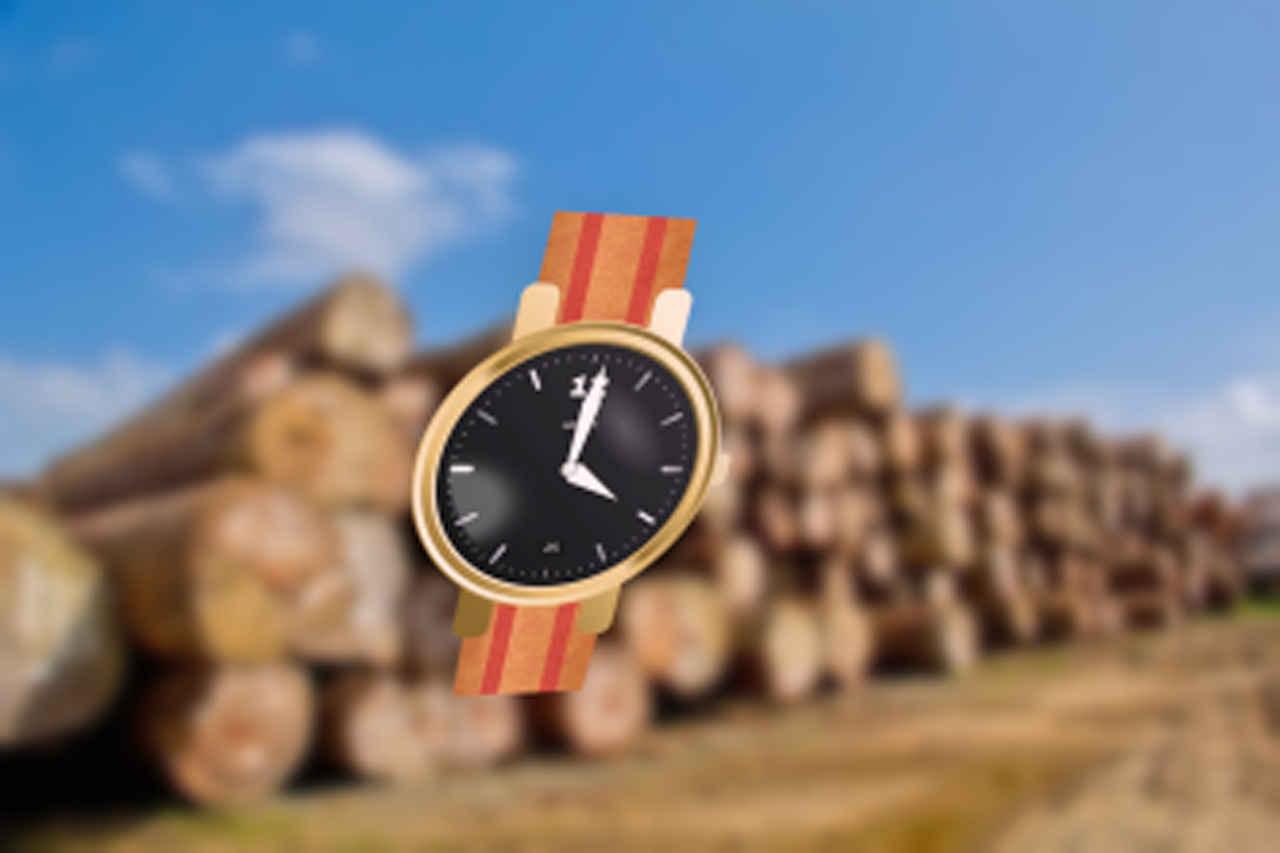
{"hour": 4, "minute": 1}
